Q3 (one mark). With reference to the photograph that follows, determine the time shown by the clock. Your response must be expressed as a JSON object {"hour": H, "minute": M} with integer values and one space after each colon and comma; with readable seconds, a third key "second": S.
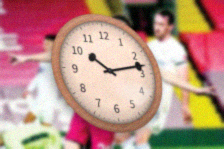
{"hour": 10, "minute": 13}
